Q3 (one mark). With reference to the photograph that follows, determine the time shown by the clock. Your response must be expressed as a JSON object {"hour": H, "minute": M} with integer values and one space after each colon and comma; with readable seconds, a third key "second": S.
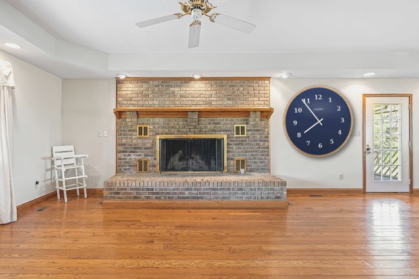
{"hour": 7, "minute": 54}
